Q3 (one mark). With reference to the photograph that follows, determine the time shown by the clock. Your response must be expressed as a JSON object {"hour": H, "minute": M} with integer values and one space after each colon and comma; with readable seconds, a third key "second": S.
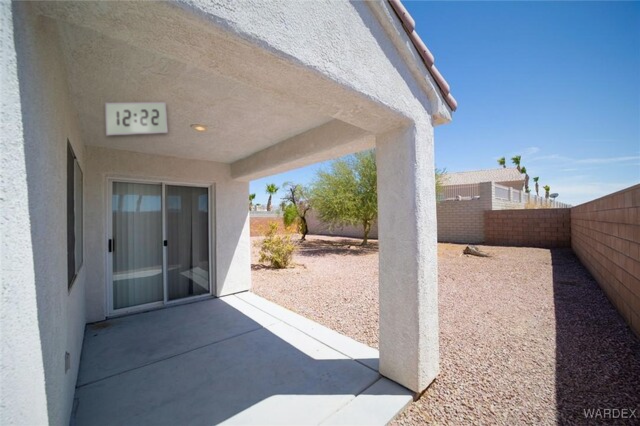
{"hour": 12, "minute": 22}
